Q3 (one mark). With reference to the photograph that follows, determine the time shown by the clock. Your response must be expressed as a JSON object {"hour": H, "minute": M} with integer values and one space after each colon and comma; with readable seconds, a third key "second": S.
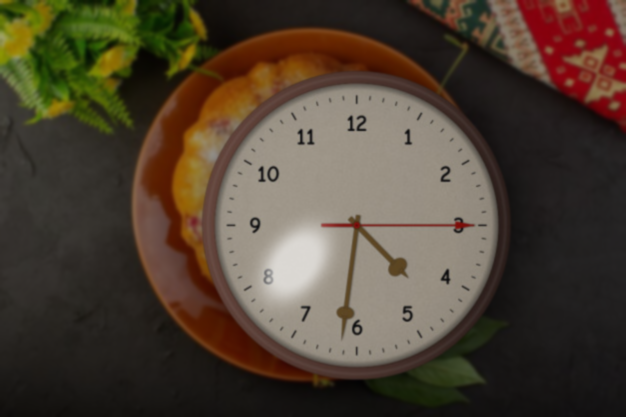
{"hour": 4, "minute": 31, "second": 15}
